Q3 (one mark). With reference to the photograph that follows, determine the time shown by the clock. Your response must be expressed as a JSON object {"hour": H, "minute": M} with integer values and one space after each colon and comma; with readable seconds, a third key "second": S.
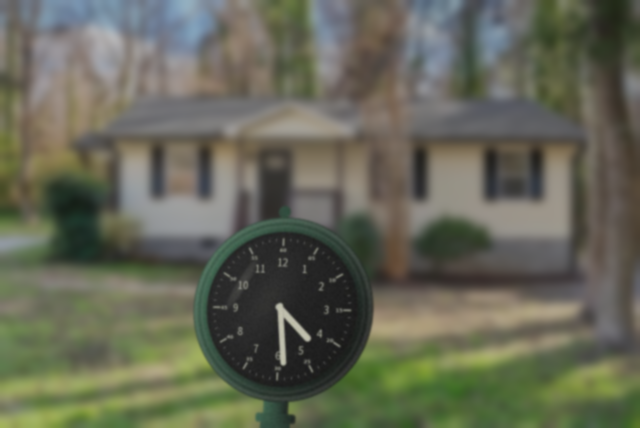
{"hour": 4, "minute": 29}
